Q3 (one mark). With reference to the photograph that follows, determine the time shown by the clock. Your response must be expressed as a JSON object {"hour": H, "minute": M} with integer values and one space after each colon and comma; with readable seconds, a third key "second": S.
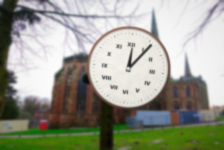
{"hour": 12, "minute": 6}
